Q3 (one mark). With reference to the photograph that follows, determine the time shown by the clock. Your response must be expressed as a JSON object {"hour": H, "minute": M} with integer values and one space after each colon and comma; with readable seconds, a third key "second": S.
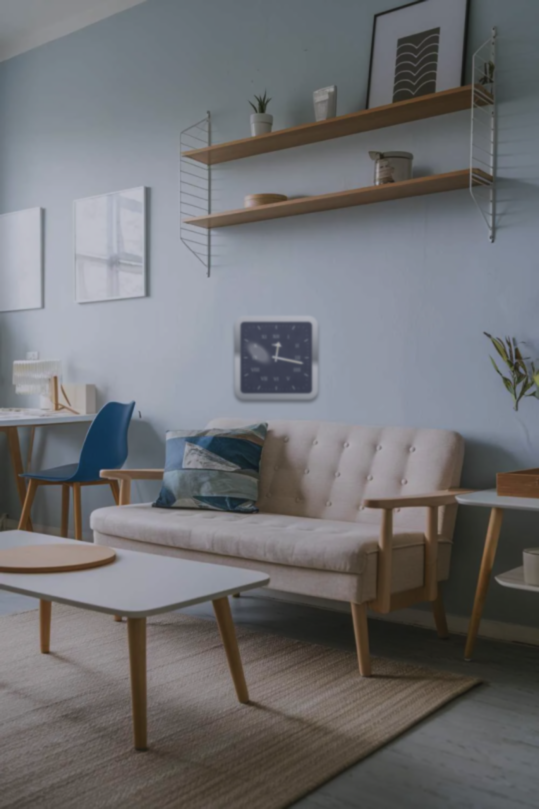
{"hour": 12, "minute": 17}
